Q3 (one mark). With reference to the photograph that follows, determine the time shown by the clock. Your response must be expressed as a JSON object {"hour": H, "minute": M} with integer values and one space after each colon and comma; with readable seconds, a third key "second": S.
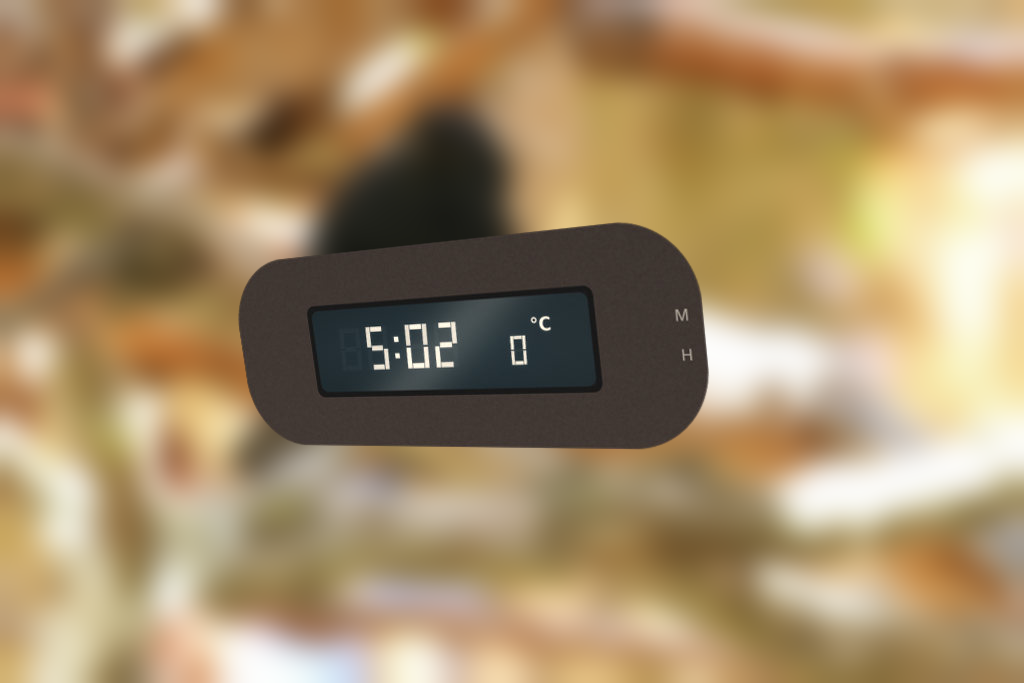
{"hour": 5, "minute": 2}
